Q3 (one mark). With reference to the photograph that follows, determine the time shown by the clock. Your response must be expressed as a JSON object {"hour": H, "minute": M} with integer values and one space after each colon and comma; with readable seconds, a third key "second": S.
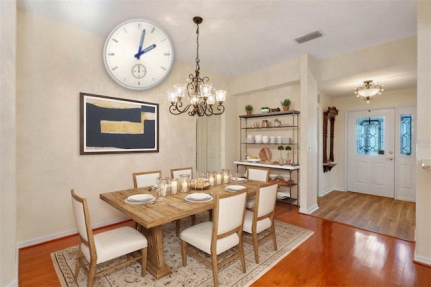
{"hour": 2, "minute": 2}
